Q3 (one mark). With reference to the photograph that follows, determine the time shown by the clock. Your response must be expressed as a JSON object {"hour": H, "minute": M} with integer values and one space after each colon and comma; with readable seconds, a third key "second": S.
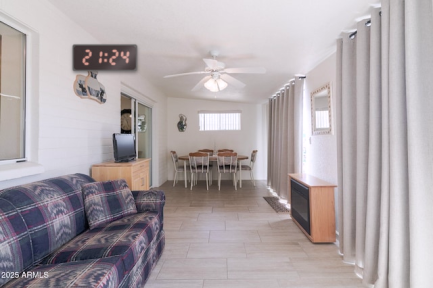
{"hour": 21, "minute": 24}
